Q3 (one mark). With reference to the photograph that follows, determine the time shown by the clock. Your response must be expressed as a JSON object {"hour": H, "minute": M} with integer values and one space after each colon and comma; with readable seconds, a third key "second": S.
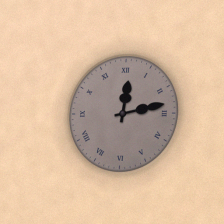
{"hour": 12, "minute": 13}
